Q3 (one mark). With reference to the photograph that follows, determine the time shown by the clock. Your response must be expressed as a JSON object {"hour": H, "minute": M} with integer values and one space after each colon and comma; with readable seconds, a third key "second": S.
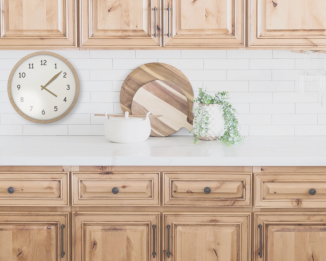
{"hour": 4, "minute": 8}
